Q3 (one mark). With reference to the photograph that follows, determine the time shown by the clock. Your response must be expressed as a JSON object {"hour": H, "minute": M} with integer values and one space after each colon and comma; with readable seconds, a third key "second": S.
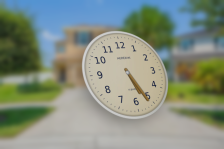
{"hour": 5, "minute": 26}
